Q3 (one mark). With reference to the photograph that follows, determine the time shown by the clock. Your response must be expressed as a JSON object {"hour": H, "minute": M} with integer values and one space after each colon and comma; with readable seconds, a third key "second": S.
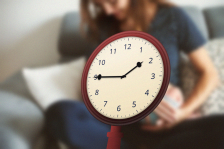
{"hour": 1, "minute": 45}
